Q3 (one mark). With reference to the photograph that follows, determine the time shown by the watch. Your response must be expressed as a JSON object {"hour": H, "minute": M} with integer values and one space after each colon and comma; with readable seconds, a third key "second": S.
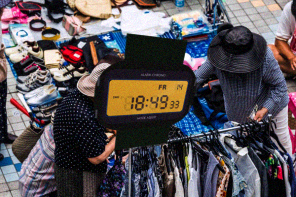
{"hour": 18, "minute": 49, "second": 33}
